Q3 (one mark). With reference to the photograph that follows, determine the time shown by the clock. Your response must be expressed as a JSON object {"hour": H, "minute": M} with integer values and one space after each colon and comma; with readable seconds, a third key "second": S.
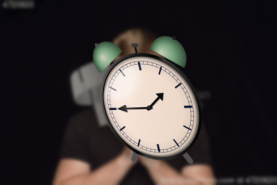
{"hour": 1, "minute": 45}
